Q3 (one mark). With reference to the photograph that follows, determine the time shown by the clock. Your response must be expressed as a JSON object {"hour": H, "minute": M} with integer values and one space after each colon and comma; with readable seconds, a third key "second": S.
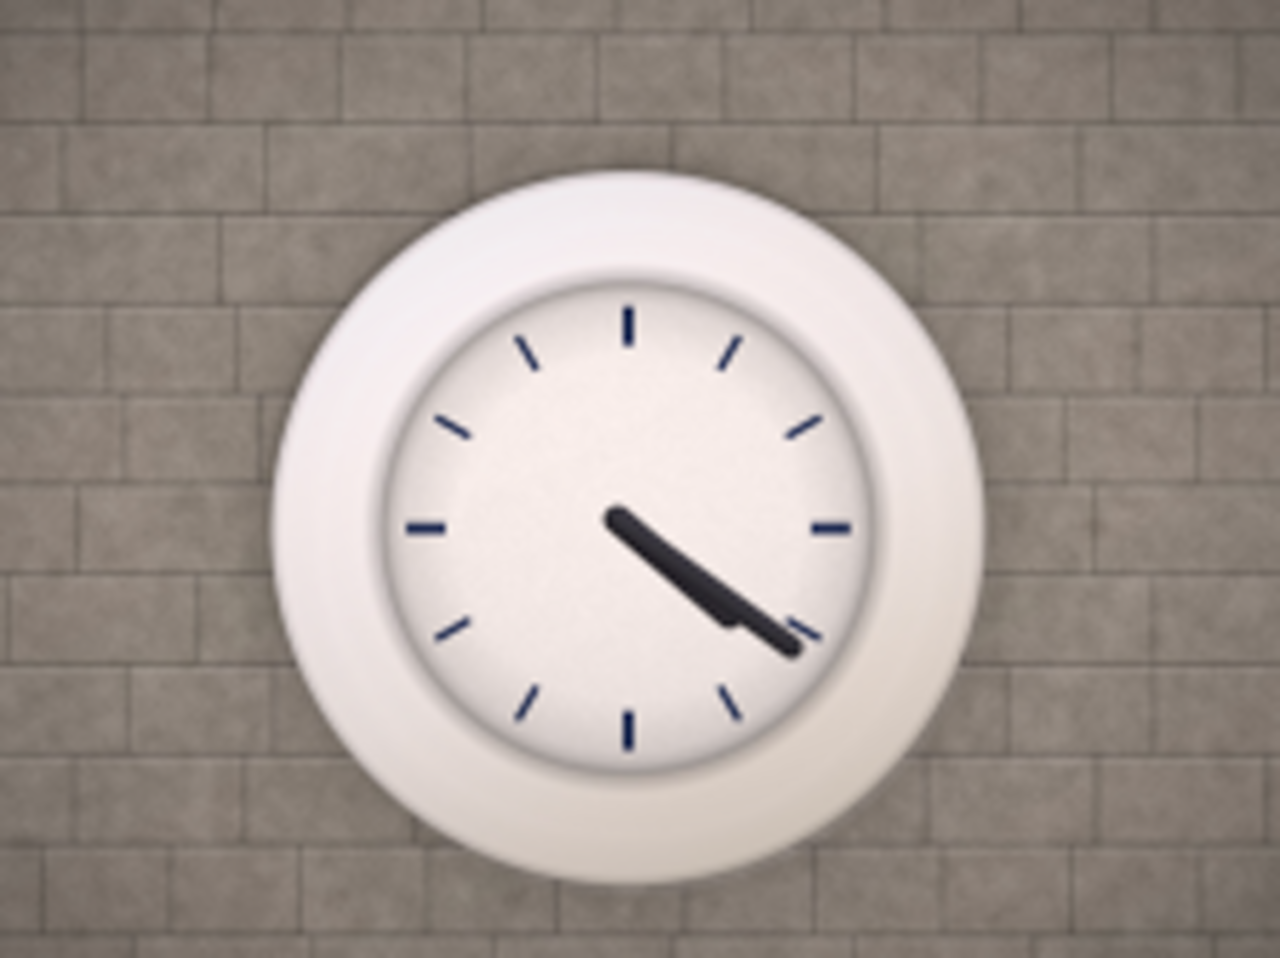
{"hour": 4, "minute": 21}
